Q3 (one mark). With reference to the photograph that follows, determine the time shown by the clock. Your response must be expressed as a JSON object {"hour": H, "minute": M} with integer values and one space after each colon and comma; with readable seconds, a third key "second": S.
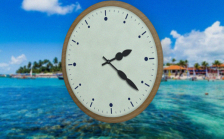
{"hour": 2, "minute": 22}
